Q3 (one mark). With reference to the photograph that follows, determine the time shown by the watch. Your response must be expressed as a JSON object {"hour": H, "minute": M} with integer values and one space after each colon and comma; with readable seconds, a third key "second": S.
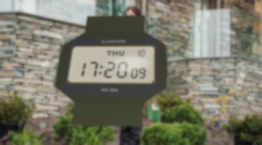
{"hour": 17, "minute": 20, "second": 9}
